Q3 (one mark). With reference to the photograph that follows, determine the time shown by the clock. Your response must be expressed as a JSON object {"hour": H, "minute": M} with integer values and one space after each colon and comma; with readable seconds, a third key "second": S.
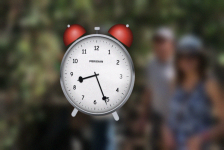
{"hour": 8, "minute": 26}
